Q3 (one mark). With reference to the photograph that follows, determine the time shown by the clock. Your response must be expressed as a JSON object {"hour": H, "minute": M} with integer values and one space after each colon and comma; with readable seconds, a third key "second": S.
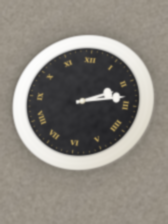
{"hour": 2, "minute": 13}
